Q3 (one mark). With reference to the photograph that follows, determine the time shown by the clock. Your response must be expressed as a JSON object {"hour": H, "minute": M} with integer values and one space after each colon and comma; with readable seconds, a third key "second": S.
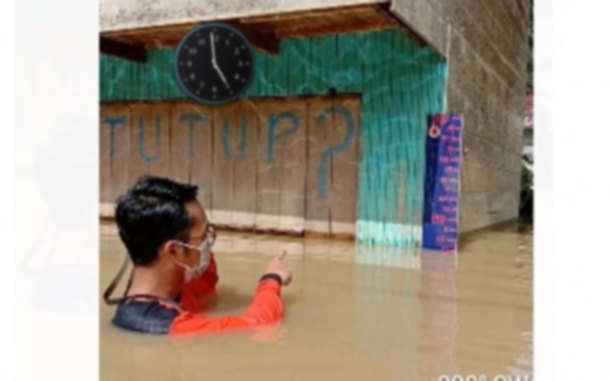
{"hour": 4, "minute": 59}
